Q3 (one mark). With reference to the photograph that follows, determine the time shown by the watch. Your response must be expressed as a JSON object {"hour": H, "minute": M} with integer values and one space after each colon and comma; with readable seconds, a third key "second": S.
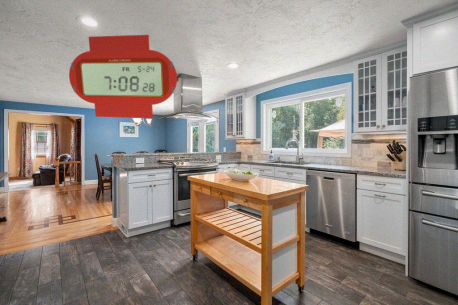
{"hour": 7, "minute": 8, "second": 28}
